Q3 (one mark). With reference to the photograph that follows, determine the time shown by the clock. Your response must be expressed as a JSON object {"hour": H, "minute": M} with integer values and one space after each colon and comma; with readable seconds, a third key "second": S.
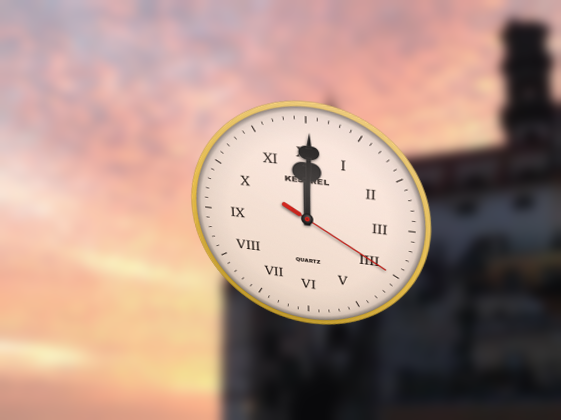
{"hour": 12, "minute": 0, "second": 20}
